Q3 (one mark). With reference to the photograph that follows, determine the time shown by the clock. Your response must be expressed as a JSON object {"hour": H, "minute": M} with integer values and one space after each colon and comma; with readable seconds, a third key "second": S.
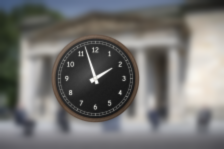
{"hour": 1, "minute": 57}
